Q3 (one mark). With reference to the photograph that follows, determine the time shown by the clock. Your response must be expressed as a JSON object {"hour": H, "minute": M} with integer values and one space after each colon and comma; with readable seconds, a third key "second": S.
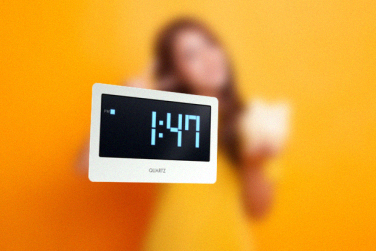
{"hour": 1, "minute": 47}
